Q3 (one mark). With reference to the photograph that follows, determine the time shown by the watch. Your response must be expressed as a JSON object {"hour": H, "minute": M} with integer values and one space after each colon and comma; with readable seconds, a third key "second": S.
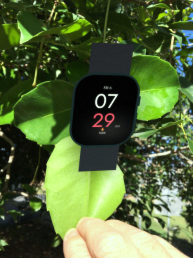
{"hour": 7, "minute": 29}
